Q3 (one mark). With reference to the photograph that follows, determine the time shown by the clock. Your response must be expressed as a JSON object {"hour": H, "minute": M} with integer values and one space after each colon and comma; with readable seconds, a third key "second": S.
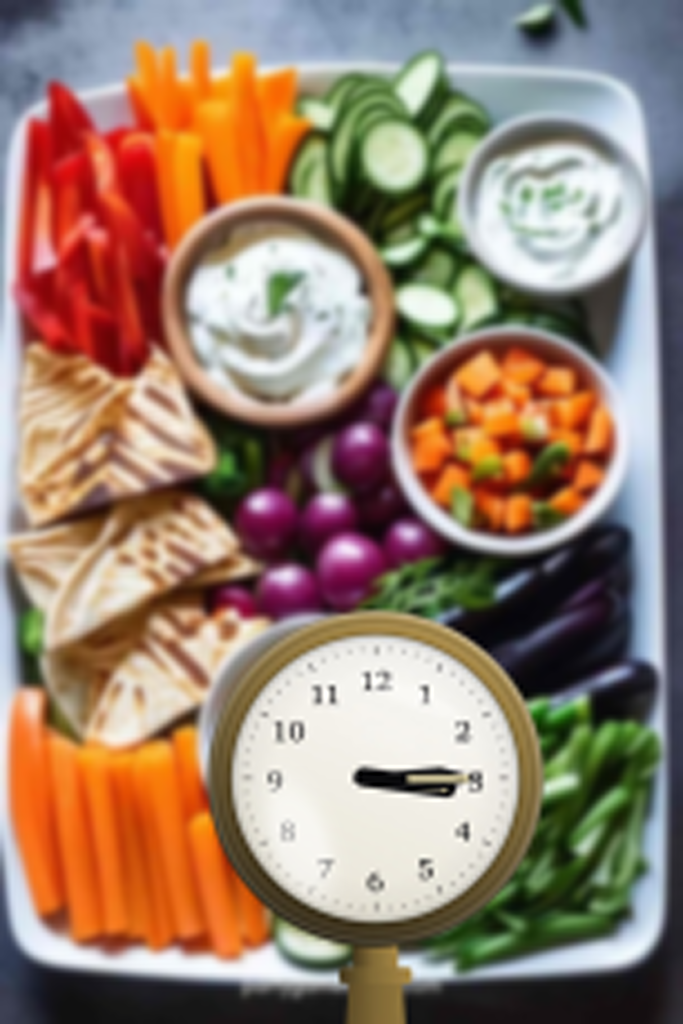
{"hour": 3, "minute": 15}
